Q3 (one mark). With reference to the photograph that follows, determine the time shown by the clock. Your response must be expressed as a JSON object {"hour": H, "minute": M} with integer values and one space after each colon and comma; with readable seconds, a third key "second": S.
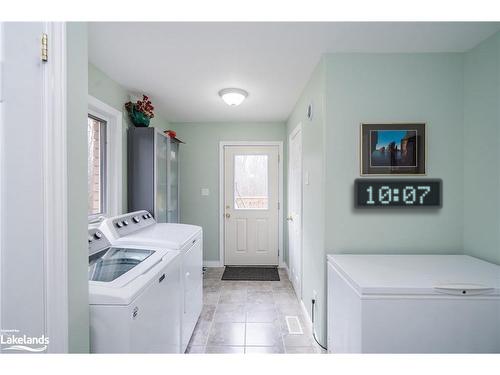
{"hour": 10, "minute": 7}
